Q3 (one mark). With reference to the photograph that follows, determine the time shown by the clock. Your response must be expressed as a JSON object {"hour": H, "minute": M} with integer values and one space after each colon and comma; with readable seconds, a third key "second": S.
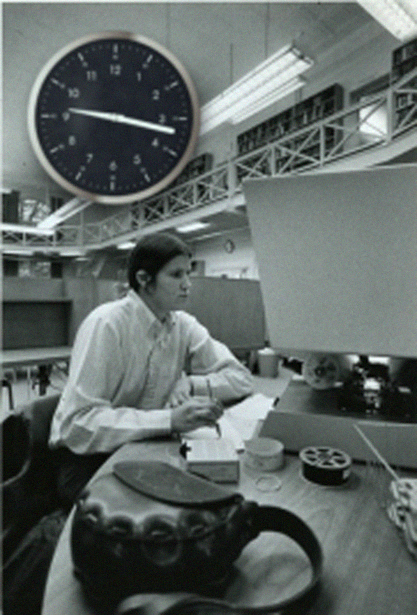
{"hour": 9, "minute": 17}
